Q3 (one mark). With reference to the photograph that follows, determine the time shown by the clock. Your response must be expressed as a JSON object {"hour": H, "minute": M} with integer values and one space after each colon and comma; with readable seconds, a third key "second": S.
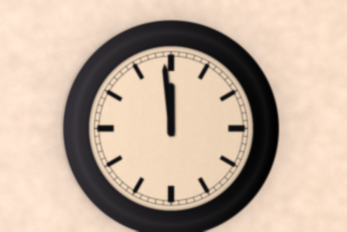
{"hour": 11, "minute": 59}
